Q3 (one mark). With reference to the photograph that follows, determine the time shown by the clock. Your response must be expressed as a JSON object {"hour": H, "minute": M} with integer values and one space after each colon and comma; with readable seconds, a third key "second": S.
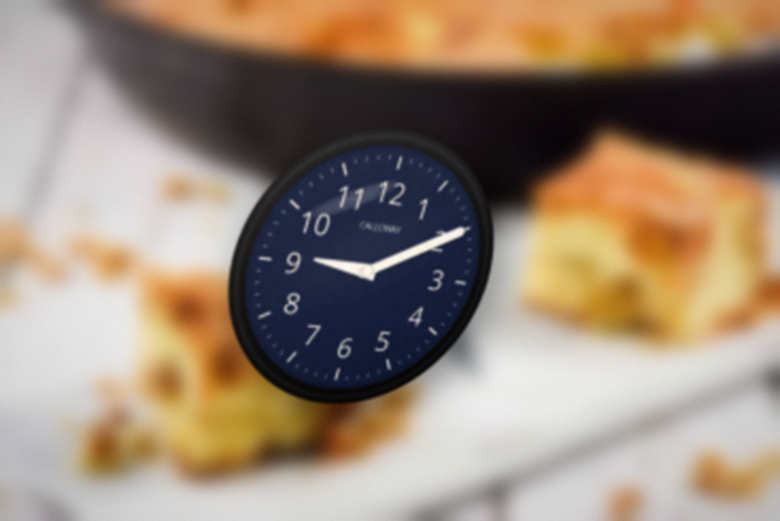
{"hour": 9, "minute": 10}
